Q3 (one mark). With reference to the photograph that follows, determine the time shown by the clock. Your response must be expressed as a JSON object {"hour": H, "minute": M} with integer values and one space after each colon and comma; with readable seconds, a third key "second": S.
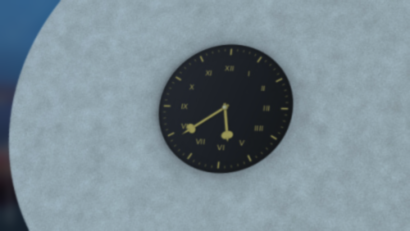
{"hour": 5, "minute": 39}
